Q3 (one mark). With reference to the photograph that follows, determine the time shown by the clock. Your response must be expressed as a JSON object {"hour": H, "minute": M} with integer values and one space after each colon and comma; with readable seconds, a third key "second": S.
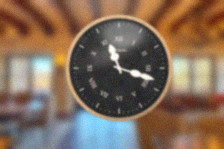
{"hour": 11, "minute": 18}
